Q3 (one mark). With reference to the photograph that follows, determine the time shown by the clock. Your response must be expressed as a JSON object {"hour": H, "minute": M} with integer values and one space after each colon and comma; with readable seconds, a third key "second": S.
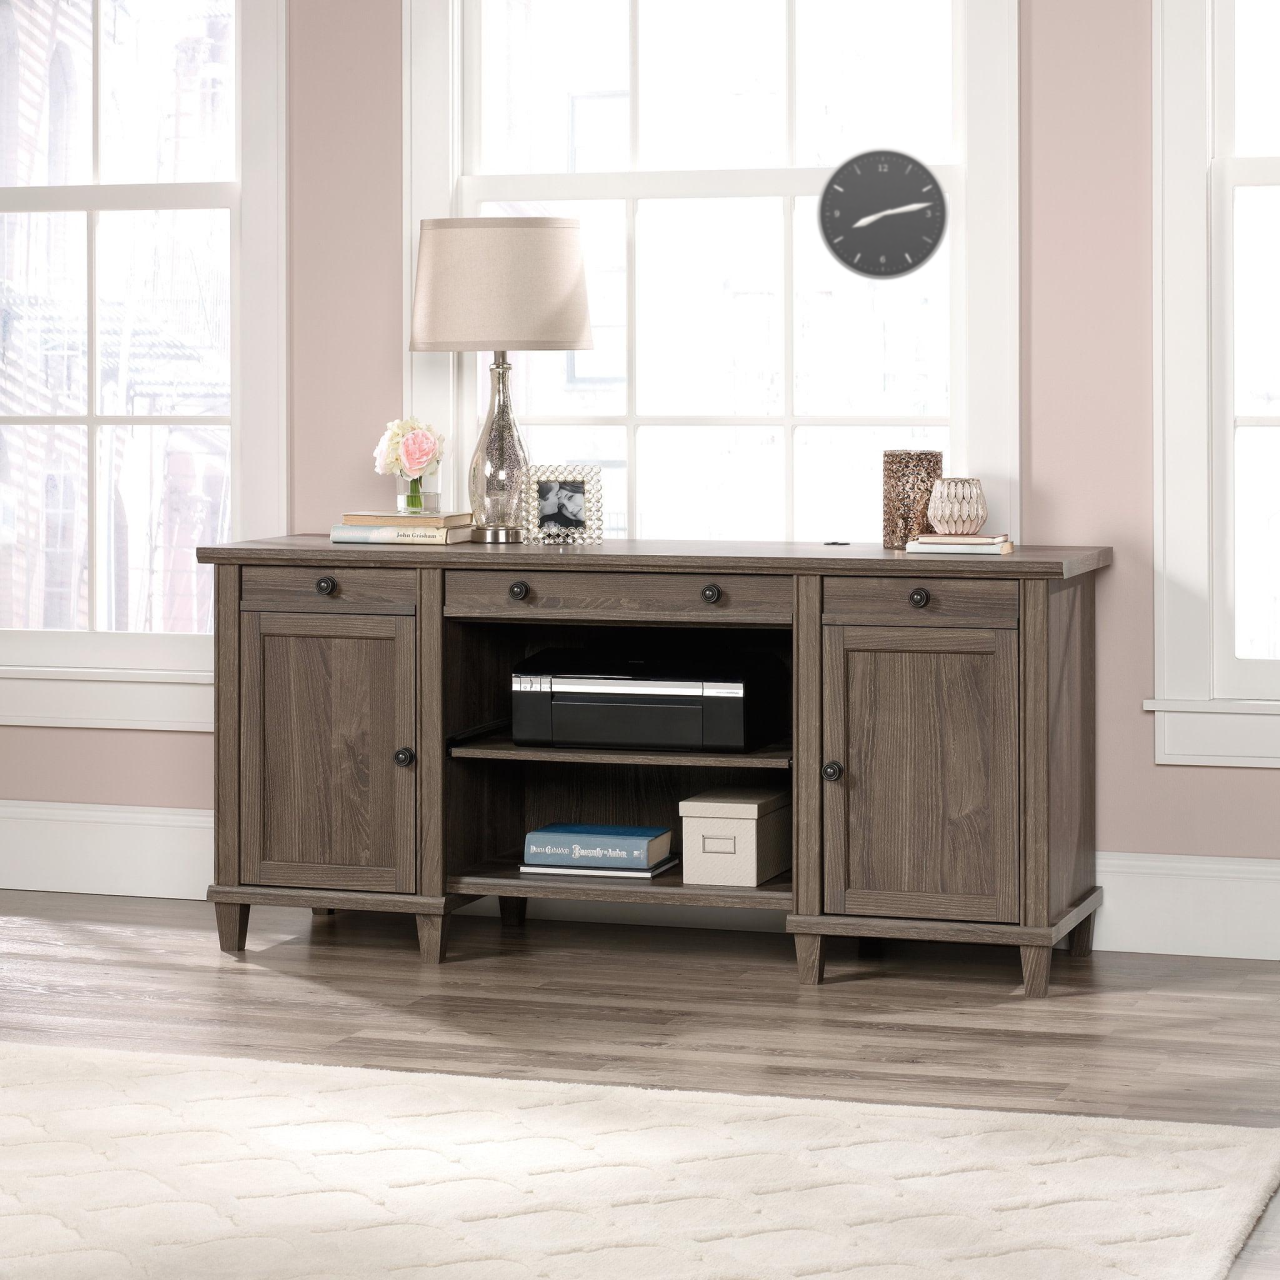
{"hour": 8, "minute": 13}
